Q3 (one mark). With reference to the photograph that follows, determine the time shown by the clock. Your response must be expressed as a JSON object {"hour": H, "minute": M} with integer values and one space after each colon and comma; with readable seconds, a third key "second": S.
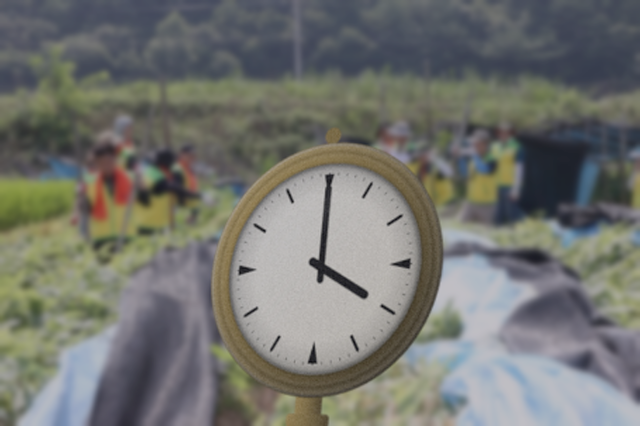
{"hour": 4, "minute": 0}
